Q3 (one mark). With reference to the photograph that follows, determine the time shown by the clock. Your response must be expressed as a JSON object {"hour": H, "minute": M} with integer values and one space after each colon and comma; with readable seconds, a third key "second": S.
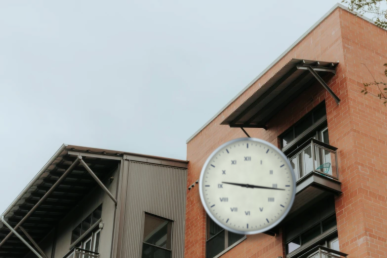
{"hour": 9, "minute": 16}
